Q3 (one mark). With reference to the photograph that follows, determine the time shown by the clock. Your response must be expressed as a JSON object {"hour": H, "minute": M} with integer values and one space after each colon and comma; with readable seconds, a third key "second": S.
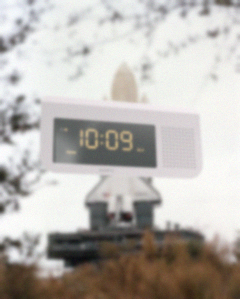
{"hour": 10, "minute": 9}
